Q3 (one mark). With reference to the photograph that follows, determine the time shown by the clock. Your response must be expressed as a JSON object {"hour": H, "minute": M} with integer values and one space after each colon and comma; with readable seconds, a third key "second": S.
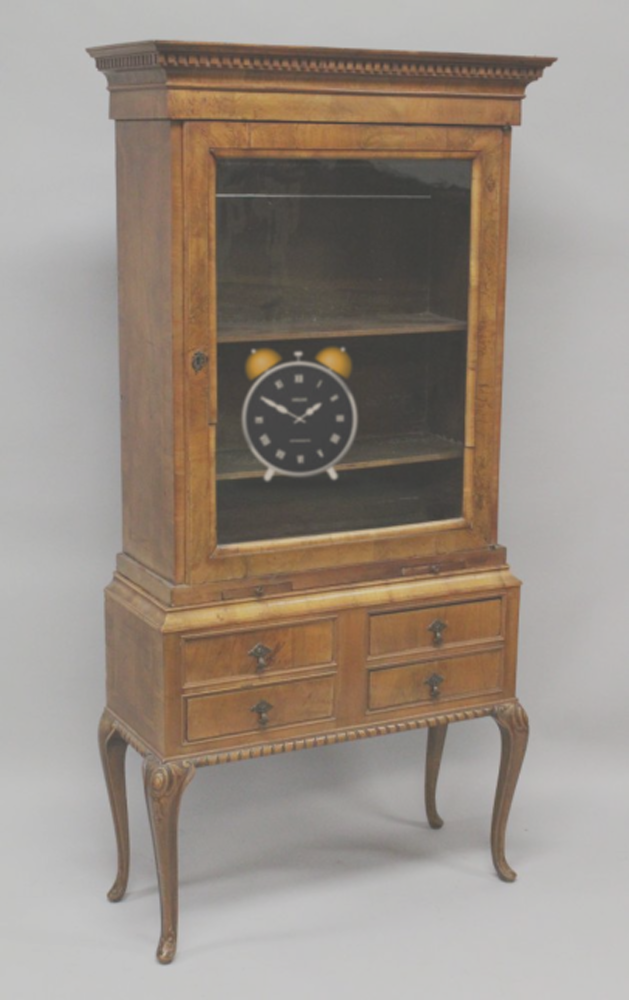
{"hour": 1, "minute": 50}
